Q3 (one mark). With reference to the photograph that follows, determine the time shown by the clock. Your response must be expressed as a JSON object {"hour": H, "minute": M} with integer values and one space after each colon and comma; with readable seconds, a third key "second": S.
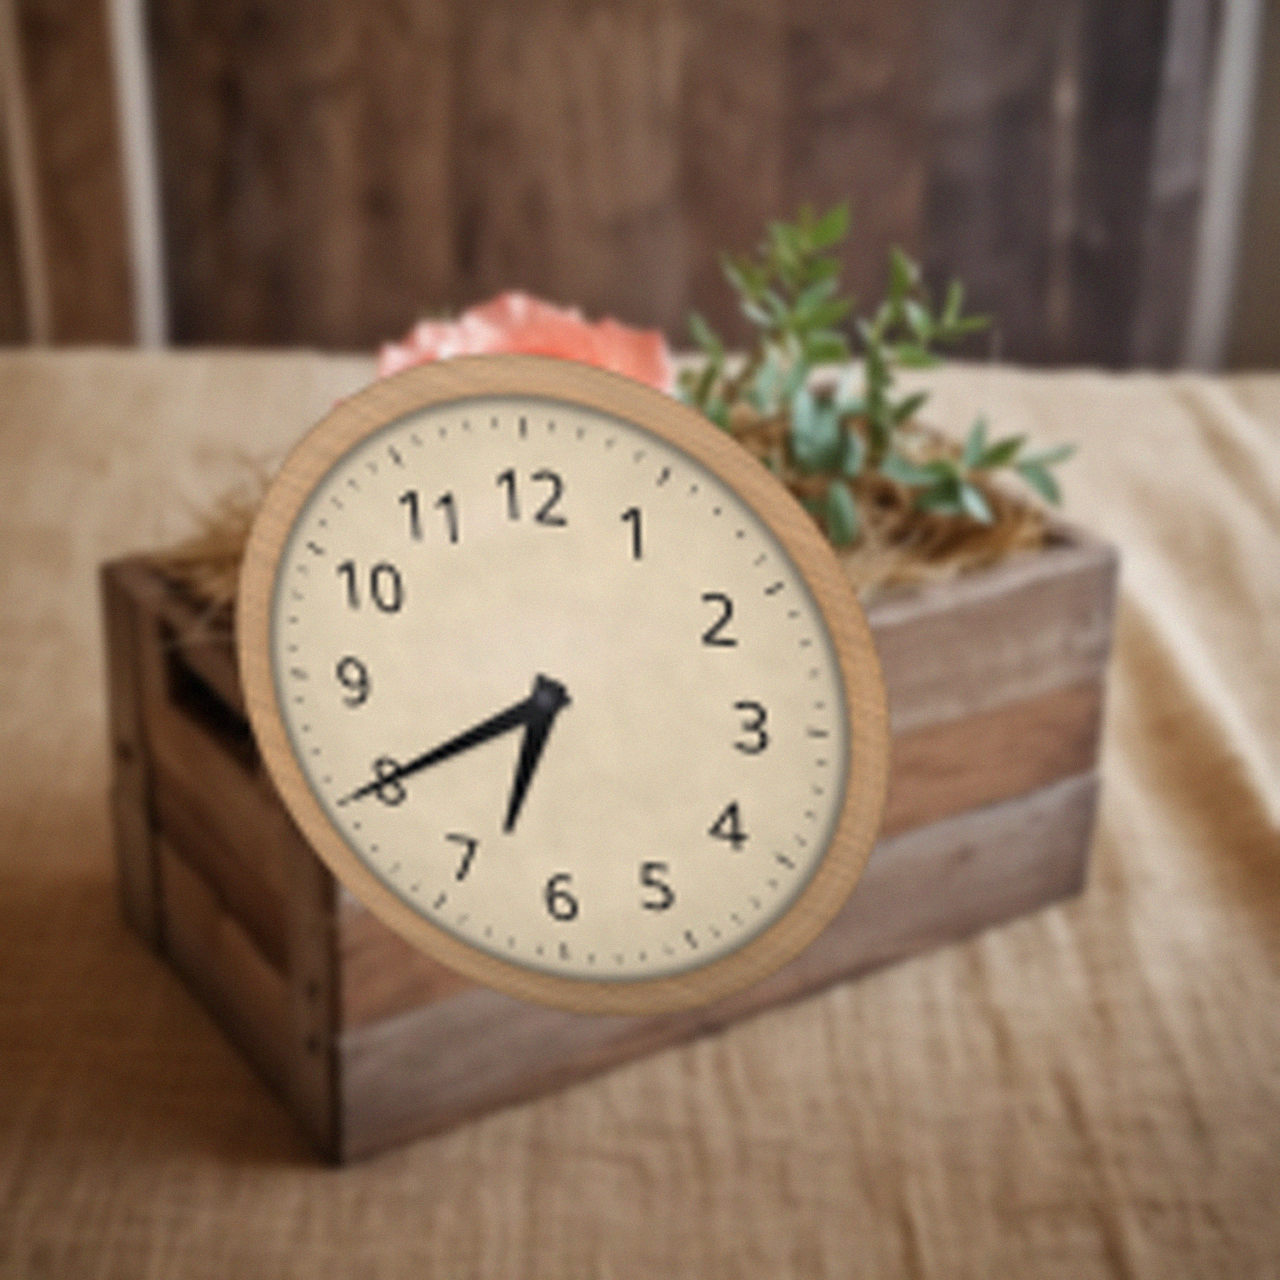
{"hour": 6, "minute": 40}
